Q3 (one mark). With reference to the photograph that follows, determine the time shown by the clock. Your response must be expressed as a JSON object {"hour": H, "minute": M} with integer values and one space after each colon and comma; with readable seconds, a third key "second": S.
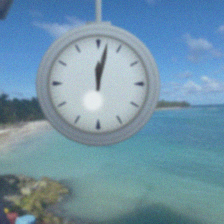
{"hour": 12, "minute": 2}
